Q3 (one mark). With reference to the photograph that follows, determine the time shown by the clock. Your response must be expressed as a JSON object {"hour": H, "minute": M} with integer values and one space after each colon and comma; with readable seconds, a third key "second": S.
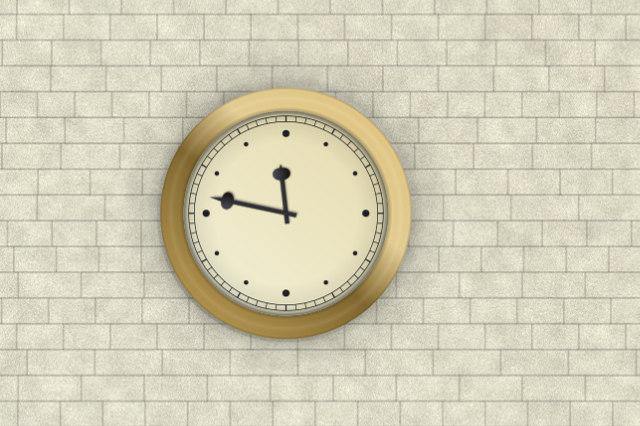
{"hour": 11, "minute": 47}
